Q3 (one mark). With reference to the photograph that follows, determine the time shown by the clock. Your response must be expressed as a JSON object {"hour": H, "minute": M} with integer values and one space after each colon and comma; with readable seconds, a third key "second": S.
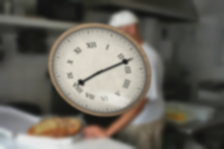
{"hour": 8, "minute": 12}
